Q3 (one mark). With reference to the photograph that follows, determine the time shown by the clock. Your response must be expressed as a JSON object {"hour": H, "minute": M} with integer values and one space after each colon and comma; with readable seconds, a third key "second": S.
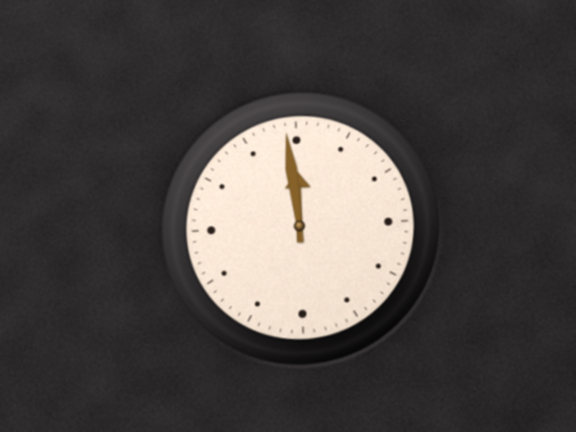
{"hour": 11, "minute": 59}
